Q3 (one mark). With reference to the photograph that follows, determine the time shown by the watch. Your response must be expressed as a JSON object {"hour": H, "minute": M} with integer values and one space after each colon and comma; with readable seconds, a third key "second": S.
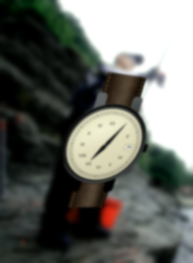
{"hour": 7, "minute": 5}
